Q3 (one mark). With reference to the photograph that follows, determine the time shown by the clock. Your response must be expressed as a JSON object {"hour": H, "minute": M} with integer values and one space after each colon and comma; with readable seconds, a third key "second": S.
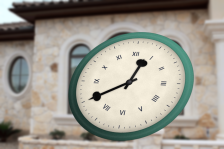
{"hour": 12, "minute": 40}
